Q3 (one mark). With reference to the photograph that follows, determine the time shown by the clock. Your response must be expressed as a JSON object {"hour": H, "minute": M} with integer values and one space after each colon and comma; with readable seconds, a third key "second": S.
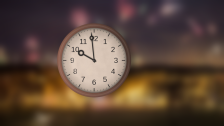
{"hour": 9, "minute": 59}
